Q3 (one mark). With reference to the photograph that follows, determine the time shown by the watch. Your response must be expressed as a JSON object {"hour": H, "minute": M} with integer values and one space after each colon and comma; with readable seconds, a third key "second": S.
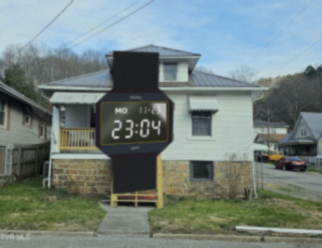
{"hour": 23, "minute": 4}
